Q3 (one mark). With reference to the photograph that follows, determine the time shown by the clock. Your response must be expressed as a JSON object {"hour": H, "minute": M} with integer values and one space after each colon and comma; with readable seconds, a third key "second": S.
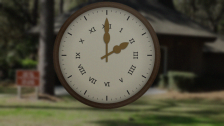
{"hour": 2, "minute": 0}
